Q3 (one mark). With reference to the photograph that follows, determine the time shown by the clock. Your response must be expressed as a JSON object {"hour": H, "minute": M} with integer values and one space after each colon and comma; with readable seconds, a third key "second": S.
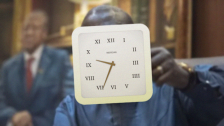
{"hour": 9, "minute": 34}
